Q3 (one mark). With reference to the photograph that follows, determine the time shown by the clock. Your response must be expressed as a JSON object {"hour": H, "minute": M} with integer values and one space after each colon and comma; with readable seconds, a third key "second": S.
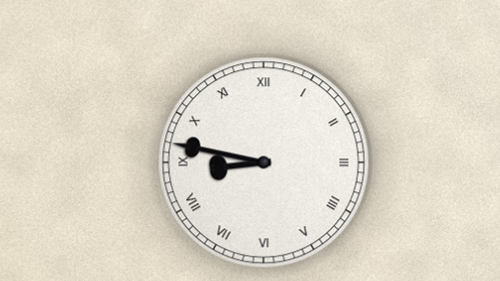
{"hour": 8, "minute": 47}
